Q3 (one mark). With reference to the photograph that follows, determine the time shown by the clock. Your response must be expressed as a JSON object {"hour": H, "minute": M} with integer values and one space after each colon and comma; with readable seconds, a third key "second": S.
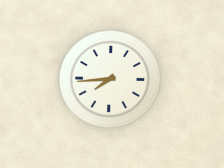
{"hour": 7, "minute": 44}
